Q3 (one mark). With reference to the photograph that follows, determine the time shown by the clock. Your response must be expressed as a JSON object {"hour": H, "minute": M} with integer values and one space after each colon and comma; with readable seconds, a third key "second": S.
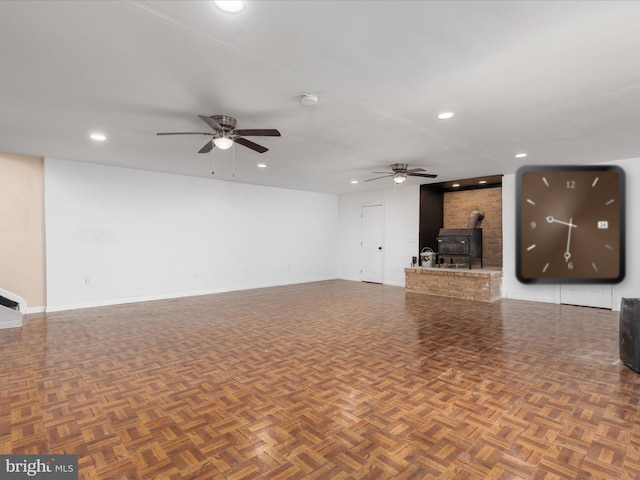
{"hour": 9, "minute": 31}
